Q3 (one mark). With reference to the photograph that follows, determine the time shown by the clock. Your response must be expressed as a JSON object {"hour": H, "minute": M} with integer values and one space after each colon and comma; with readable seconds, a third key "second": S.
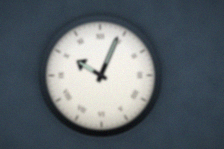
{"hour": 10, "minute": 4}
